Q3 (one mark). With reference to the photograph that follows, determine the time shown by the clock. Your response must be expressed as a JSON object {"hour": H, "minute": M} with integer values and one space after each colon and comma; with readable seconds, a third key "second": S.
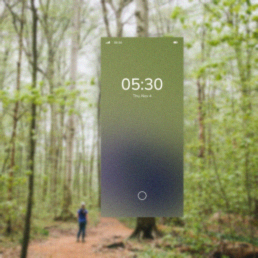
{"hour": 5, "minute": 30}
